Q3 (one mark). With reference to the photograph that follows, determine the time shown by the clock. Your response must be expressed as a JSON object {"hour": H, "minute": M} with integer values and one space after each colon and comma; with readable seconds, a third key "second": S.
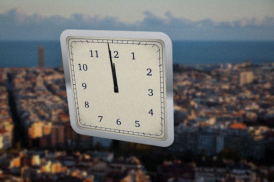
{"hour": 11, "minute": 59}
